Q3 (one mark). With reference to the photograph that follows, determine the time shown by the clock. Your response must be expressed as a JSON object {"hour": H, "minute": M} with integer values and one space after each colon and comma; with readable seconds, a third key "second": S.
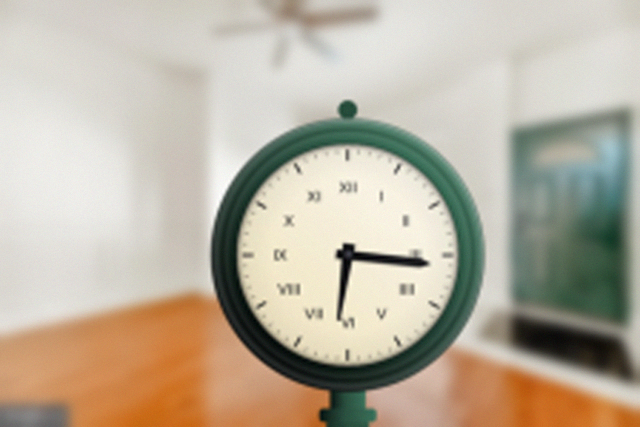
{"hour": 6, "minute": 16}
